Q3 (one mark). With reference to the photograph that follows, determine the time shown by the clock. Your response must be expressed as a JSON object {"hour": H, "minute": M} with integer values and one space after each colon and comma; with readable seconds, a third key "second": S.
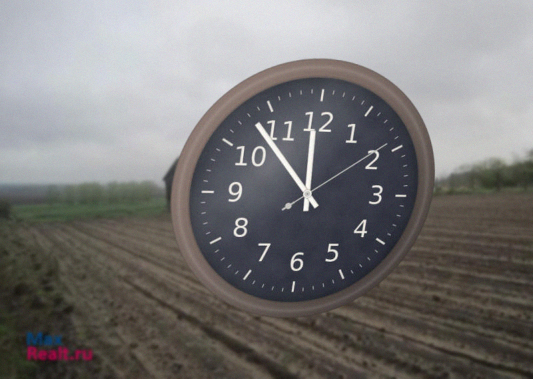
{"hour": 11, "minute": 53, "second": 9}
